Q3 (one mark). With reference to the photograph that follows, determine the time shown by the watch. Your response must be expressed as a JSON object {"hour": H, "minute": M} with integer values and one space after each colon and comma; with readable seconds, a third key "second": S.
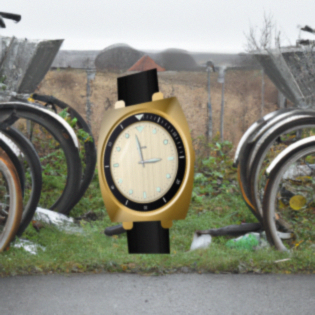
{"hour": 2, "minute": 58}
